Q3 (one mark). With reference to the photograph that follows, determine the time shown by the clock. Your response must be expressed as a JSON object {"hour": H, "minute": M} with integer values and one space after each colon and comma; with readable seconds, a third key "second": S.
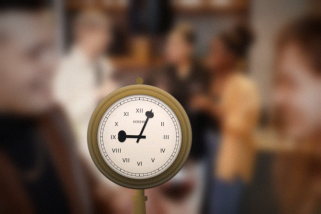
{"hour": 9, "minute": 4}
